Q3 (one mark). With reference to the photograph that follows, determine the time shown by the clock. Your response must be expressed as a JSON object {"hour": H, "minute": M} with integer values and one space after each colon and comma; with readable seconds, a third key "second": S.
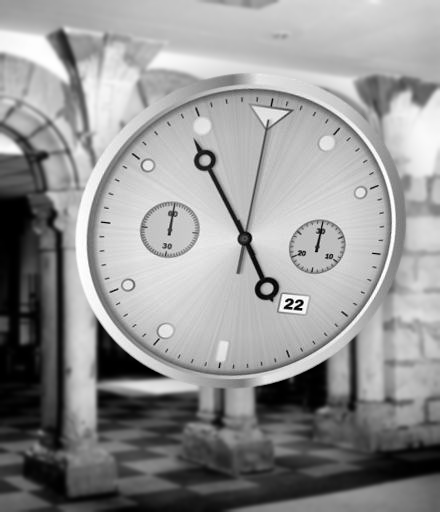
{"hour": 4, "minute": 54}
